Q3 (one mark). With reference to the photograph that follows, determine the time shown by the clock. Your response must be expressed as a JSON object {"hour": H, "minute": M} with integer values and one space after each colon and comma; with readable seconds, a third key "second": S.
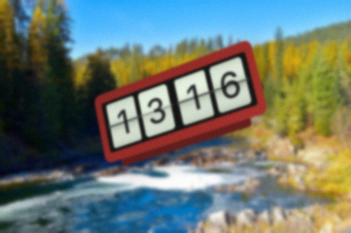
{"hour": 13, "minute": 16}
